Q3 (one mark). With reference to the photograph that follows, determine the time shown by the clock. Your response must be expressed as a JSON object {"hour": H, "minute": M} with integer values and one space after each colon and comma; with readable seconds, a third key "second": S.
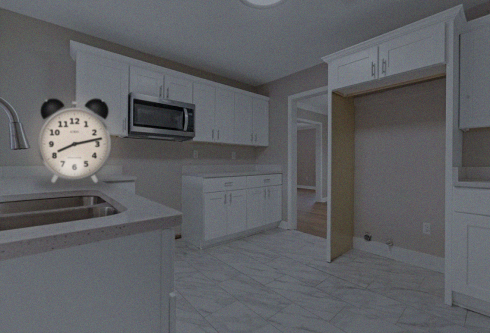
{"hour": 8, "minute": 13}
